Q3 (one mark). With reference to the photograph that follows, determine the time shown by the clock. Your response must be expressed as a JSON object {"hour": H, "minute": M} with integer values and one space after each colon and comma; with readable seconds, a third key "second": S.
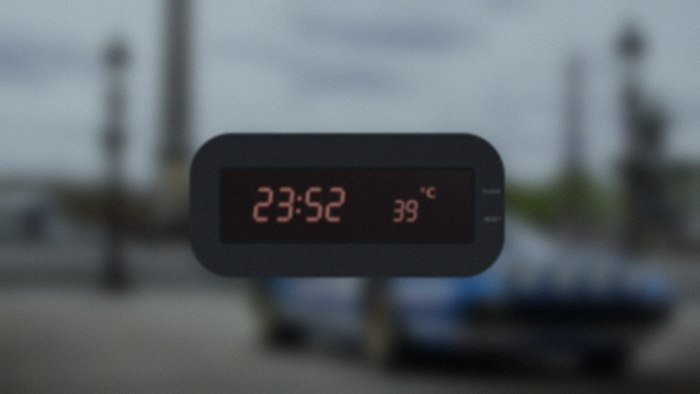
{"hour": 23, "minute": 52}
